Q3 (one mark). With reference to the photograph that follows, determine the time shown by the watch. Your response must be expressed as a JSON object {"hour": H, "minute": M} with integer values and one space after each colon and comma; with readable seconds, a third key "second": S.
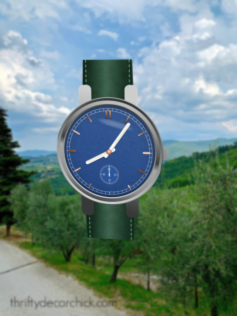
{"hour": 8, "minute": 6}
